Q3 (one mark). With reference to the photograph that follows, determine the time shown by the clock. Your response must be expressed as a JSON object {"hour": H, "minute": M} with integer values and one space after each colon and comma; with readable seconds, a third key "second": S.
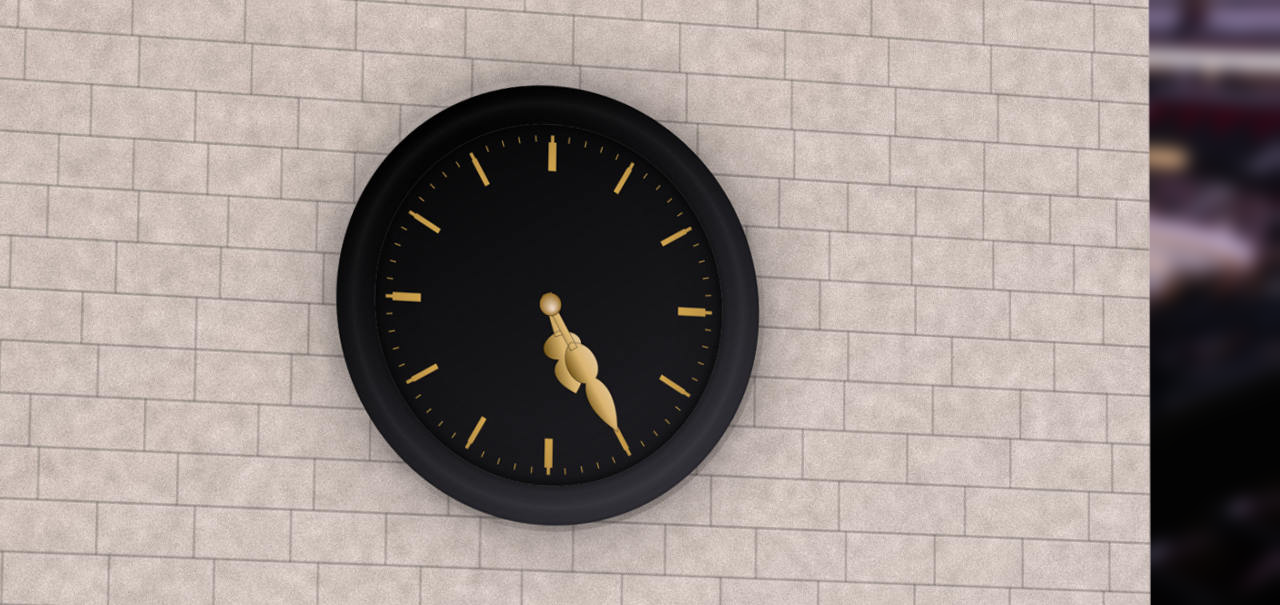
{"hour": 5, "minute": 25}
